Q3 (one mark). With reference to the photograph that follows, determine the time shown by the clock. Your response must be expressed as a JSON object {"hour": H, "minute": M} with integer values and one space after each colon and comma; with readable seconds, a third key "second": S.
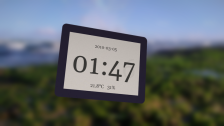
{"hour": 1, "minute": 47}
